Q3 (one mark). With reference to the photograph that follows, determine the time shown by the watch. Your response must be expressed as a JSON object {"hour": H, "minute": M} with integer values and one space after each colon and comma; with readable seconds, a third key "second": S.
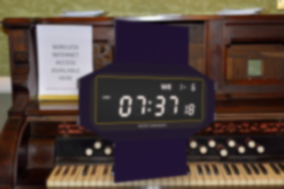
{"hour": 7, "minute": 37}
